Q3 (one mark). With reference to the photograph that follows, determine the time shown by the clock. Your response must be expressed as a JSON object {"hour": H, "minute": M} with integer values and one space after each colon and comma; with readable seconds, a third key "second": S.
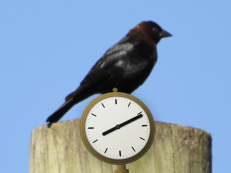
{"hour": 8, "minute": 11}
